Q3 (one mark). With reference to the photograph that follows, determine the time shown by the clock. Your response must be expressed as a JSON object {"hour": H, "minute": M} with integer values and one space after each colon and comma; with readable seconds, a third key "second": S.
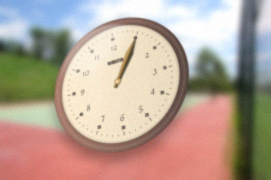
{"hour": 1, "minute": 5}
